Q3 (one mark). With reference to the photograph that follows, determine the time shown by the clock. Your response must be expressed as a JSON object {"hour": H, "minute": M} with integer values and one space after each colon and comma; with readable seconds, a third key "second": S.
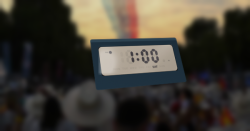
{"hour": 1, "minute": 0}
